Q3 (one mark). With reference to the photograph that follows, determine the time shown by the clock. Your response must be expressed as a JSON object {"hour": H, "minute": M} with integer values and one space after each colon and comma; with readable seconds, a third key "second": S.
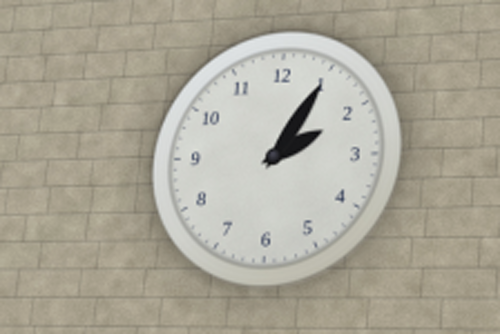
{"hour": 2, "minute": 5}
